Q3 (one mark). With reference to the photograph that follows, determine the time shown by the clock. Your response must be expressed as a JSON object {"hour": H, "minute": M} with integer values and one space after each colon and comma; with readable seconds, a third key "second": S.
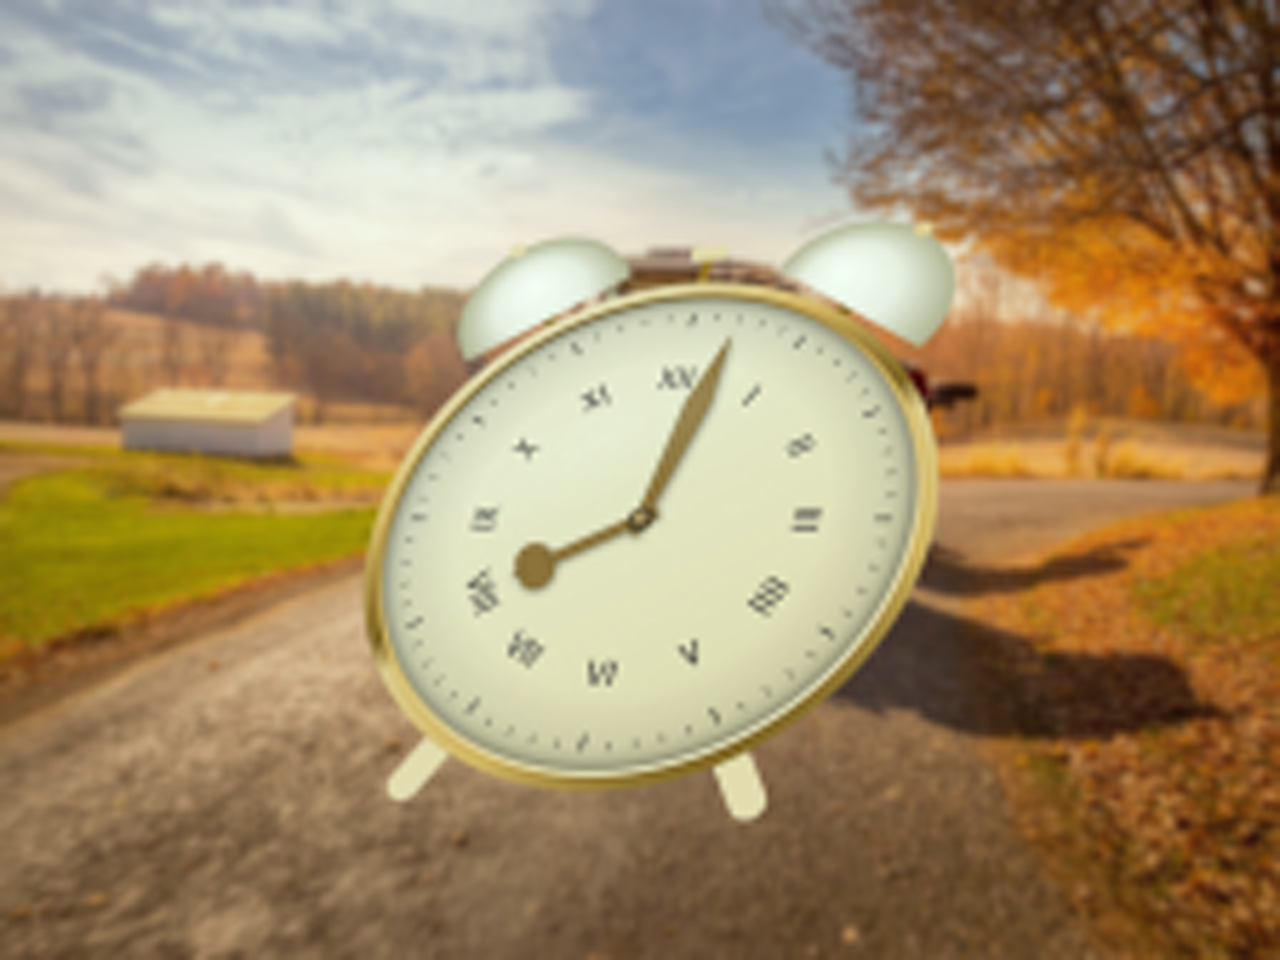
{"hour": 8, "minute": 2}
